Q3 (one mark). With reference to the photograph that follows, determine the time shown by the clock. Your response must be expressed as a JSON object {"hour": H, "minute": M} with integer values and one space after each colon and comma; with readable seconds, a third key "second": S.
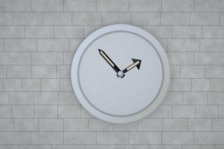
{"hour": 1, "minute": 53}
